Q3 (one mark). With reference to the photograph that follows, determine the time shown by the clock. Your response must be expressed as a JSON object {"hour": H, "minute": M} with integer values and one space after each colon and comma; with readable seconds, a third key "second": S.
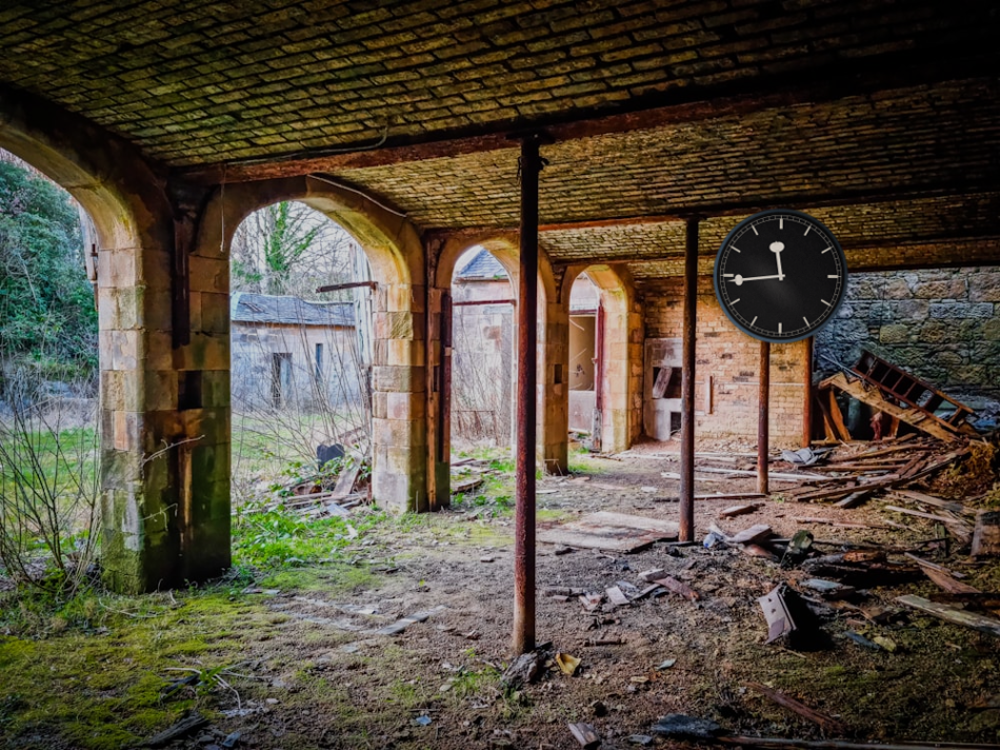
{"hour": 11, "minute": 44}
